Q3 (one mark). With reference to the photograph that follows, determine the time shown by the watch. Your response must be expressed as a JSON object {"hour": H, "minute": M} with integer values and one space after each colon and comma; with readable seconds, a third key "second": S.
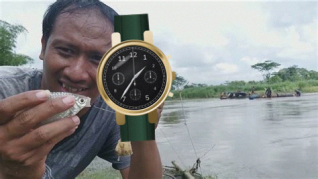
{"hour": 1, "minute": 36}
